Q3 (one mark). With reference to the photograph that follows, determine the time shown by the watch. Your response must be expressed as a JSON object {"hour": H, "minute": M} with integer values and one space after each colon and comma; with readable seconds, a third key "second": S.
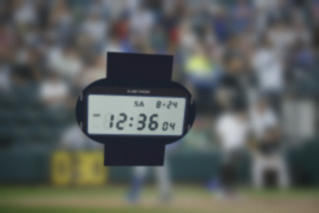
{"hour": 12, "minute": 36}
